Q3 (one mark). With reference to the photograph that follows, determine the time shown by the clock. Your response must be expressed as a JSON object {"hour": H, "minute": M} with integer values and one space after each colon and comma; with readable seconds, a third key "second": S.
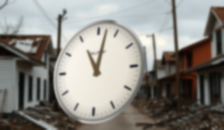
{"hour": 11, "minute": 2}
